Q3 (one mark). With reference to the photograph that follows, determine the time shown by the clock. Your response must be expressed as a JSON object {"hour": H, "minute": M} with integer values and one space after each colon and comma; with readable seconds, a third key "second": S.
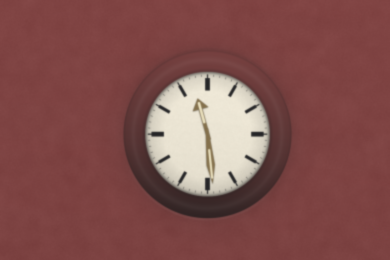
{"hour": 11, "minute": 29}
